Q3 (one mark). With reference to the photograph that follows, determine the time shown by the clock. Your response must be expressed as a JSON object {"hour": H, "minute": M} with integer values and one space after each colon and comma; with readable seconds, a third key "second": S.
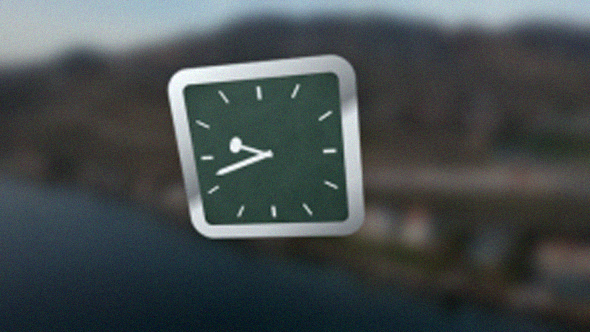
{"hour": 9, "minute": 42}
